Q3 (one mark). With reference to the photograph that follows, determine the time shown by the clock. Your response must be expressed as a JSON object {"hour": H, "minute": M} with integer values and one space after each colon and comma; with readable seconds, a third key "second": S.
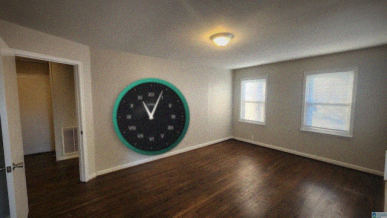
{"hour": 11, "minute": 4}
